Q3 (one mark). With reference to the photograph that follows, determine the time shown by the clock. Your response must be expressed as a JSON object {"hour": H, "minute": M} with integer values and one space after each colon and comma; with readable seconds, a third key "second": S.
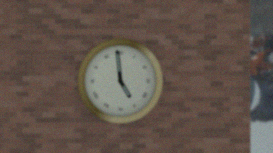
{"hour": 4, "minute": 59}
